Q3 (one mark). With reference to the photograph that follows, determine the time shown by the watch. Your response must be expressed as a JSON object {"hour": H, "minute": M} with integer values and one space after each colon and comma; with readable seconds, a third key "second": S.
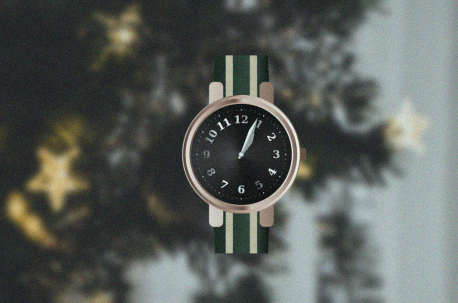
{"hour": 1, "minute": 4}
